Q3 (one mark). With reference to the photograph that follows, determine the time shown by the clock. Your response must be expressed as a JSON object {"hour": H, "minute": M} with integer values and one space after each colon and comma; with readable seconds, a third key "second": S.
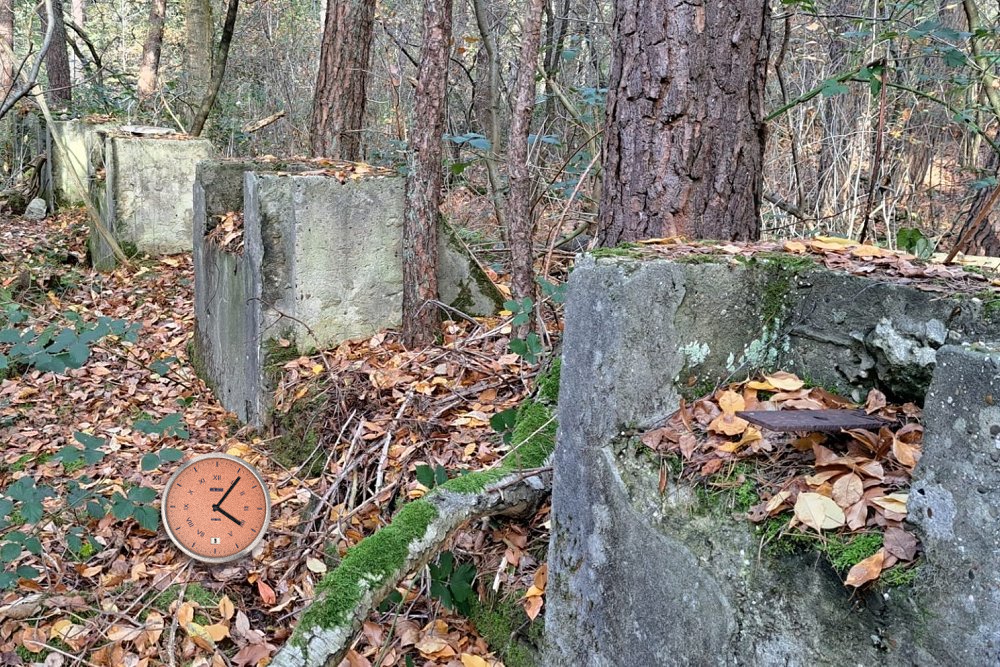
{"hour": 4, "minute": 6}
